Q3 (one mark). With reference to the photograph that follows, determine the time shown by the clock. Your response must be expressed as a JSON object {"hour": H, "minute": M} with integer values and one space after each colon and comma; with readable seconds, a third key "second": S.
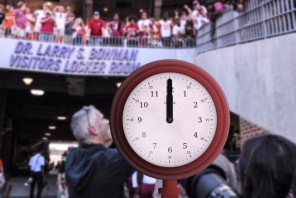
{"hour": 12, "minute": 0}
